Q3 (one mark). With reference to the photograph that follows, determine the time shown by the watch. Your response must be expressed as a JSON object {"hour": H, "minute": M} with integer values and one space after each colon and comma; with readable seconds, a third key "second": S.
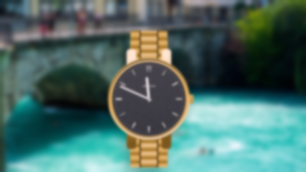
{"hour": 11, "minute": 49}
